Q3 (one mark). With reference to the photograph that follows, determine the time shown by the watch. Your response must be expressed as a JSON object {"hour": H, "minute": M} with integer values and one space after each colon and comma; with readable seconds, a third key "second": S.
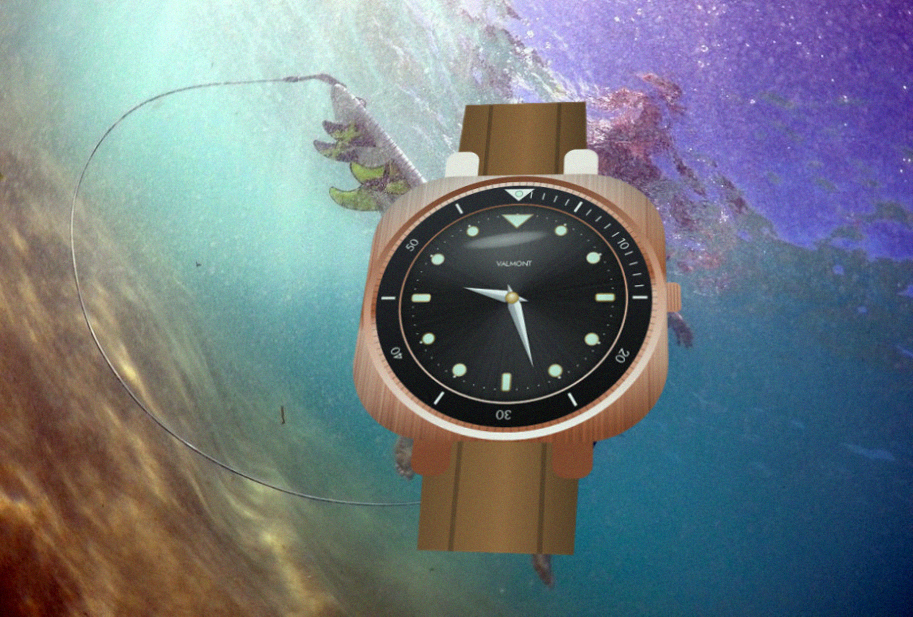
{"hour": 9, "minute": 27}
